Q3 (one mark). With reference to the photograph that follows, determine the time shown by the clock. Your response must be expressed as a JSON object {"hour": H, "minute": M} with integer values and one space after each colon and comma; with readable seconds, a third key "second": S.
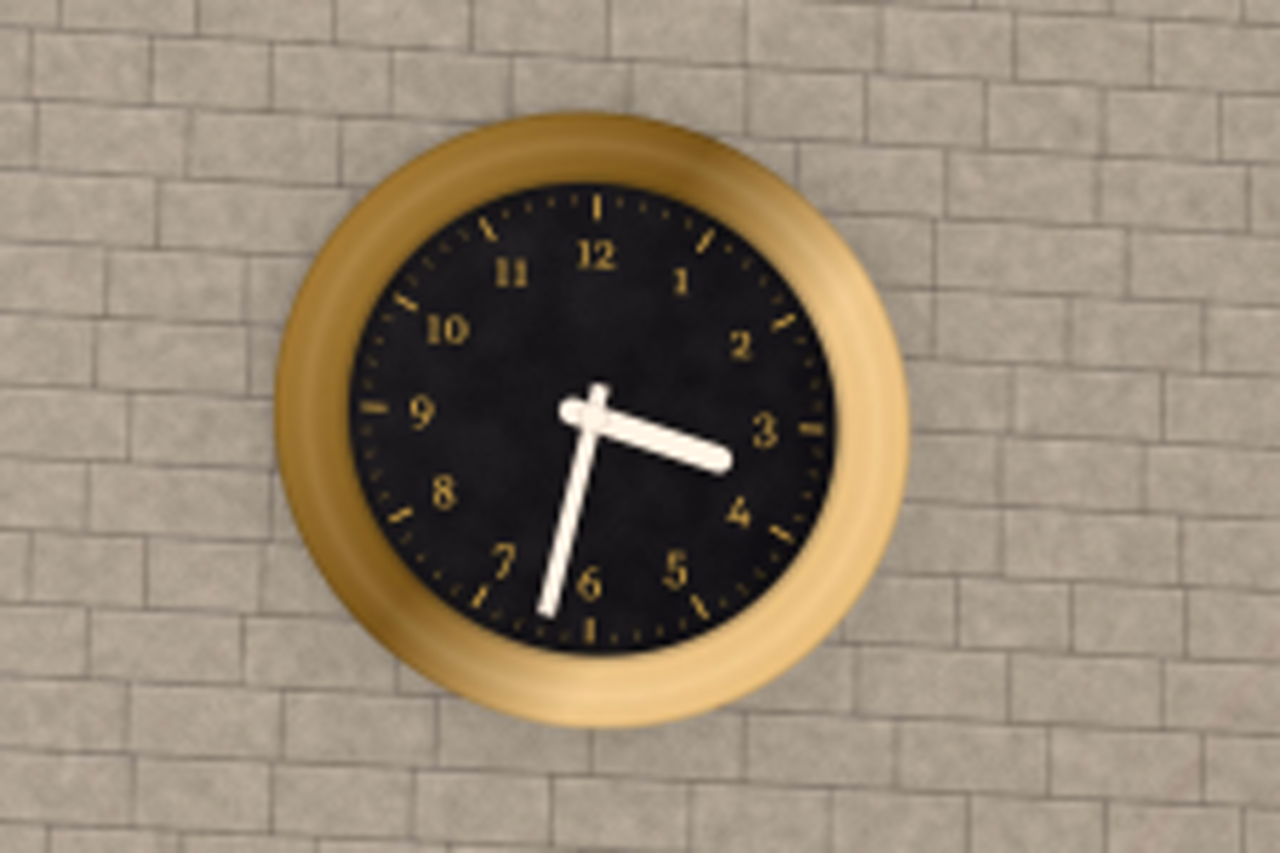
{"hour": 3, "minute": 32}
